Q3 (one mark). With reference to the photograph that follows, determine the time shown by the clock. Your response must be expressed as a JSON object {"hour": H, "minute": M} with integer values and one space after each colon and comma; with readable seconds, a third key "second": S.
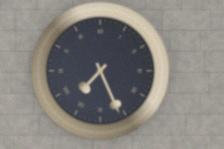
{"hour": 7, "minute": 26}
